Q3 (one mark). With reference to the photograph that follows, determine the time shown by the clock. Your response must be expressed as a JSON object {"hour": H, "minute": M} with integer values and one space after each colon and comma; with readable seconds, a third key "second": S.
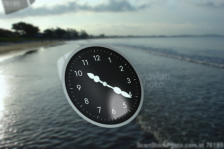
{"hour": 10, "minute": 21}
